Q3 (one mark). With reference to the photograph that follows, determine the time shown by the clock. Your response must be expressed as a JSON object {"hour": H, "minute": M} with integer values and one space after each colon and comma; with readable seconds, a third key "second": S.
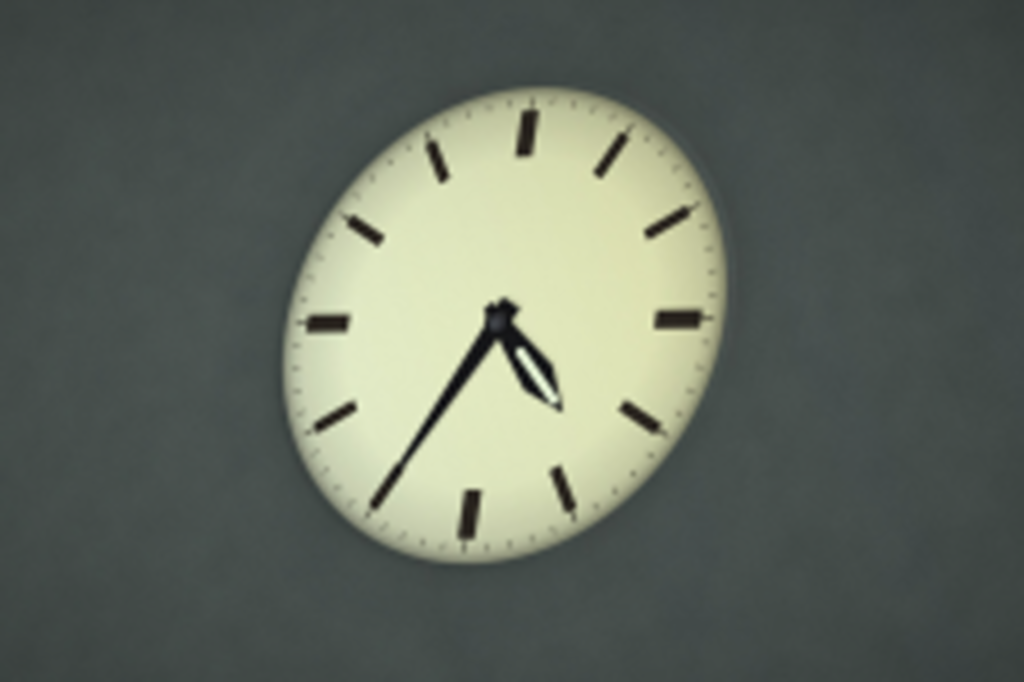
{"hour": 4, "minute": 35}
